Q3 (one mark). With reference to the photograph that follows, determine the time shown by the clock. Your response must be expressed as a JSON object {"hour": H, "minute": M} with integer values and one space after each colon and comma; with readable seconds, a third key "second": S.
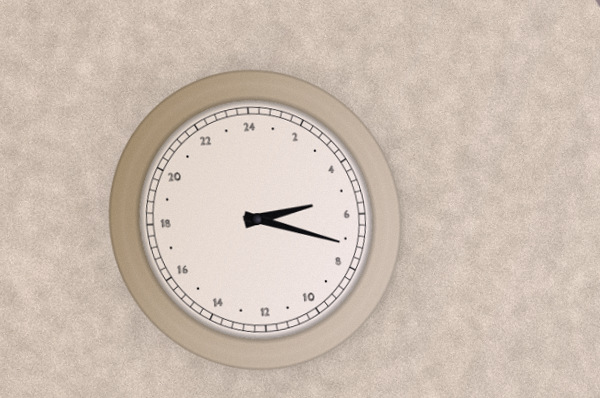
{"hour": 5, "minute": 18}
